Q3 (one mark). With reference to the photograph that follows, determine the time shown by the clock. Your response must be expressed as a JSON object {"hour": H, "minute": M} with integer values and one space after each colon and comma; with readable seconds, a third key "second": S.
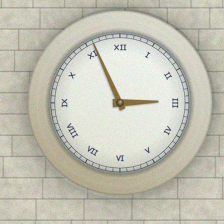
{"hour": 2, "minute": 56}
